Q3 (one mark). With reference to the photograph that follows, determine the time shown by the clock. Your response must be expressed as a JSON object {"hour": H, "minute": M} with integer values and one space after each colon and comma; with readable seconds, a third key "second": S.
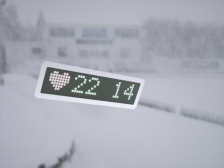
{"hour": 22, "minute": 14}
